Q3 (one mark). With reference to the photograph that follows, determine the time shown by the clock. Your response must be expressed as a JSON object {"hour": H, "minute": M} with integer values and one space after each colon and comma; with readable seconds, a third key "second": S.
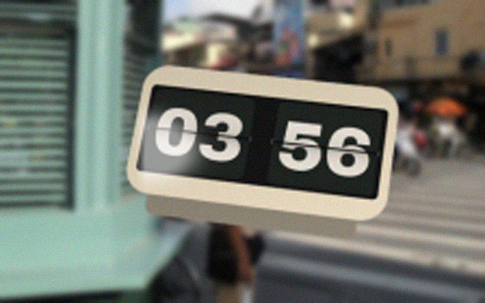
{"hour": 3, "minute": 56}
